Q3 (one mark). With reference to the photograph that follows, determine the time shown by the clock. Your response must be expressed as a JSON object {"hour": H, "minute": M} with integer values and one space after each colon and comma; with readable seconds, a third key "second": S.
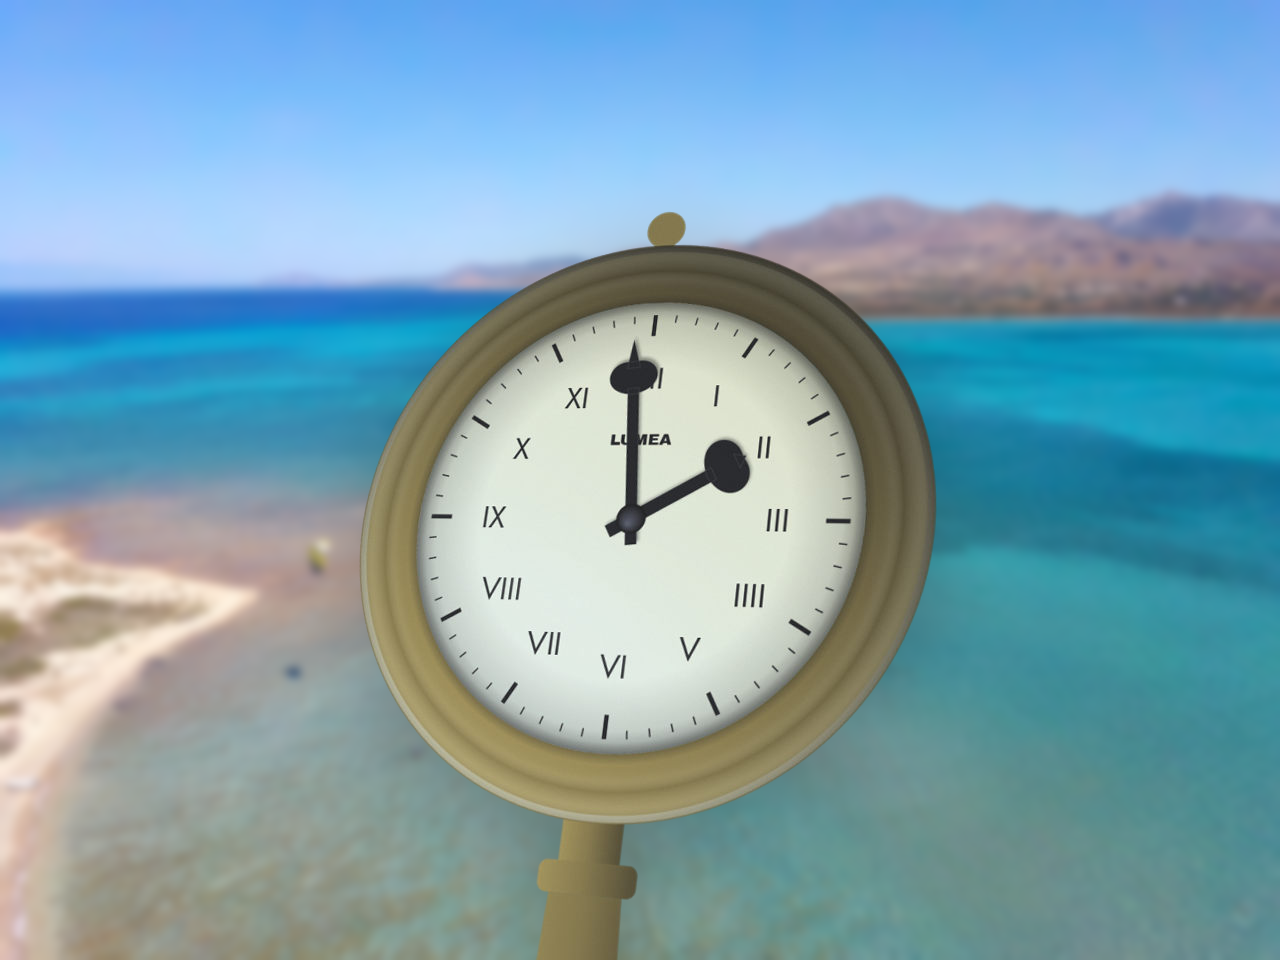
{"hour": 1, "minute": 59}
